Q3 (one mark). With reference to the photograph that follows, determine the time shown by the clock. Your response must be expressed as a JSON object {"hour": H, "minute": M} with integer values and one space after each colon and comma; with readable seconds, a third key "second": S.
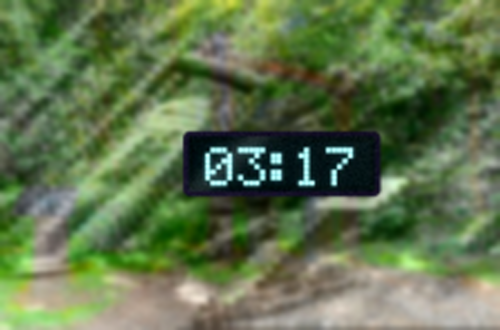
{"hour": 3, "minute": 17}
